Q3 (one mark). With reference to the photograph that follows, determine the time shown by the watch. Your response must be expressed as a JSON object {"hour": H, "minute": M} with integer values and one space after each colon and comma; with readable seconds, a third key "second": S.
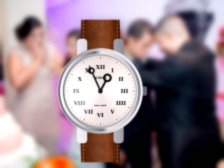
{"hour": 12, "minute": 56}
